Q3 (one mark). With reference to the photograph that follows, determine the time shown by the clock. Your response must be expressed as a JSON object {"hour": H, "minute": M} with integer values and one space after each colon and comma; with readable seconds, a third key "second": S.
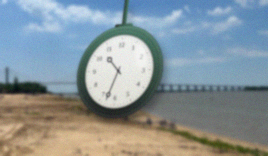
{"hour": 10, "minute": 33}
